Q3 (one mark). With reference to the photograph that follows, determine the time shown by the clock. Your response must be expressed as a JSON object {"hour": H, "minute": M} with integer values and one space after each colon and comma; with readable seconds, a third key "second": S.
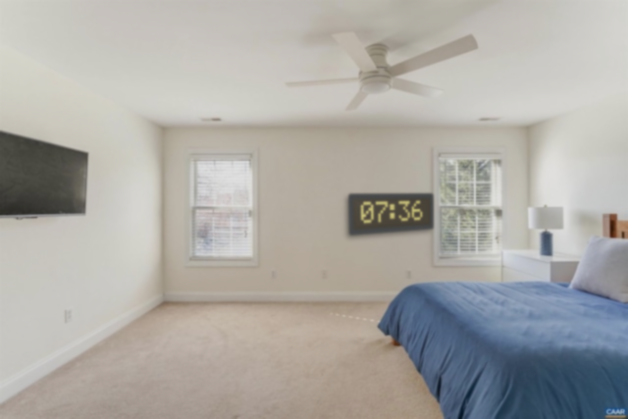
{"hour": 7, "minute": 36}
